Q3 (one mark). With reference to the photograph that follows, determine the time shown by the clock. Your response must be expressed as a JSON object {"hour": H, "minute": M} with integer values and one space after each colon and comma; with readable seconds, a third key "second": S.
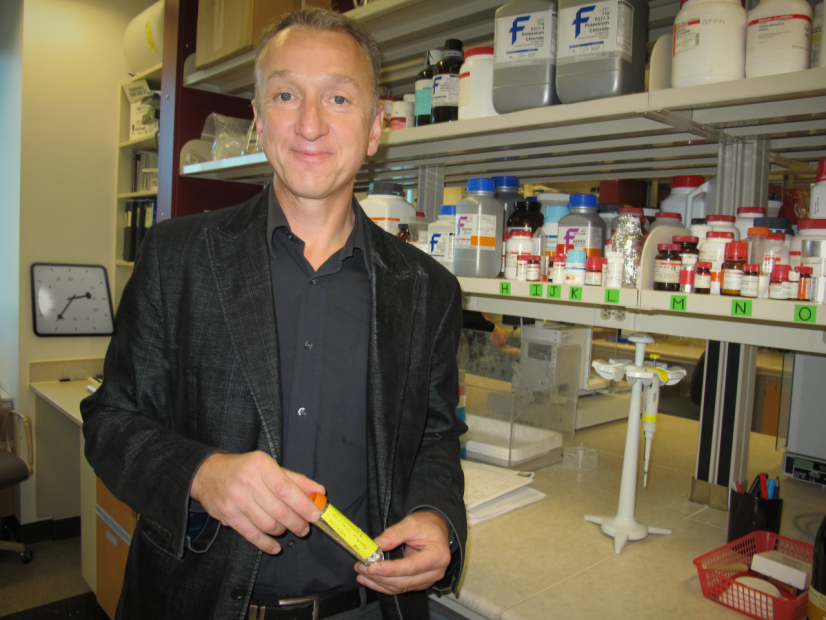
{"hour": 2, "minute": 36}
